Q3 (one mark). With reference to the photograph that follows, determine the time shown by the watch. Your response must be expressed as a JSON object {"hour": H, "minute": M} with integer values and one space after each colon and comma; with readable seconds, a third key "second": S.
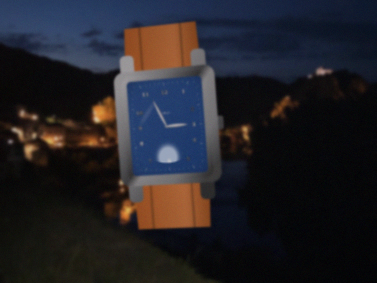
{"hour": 2, "minute": 56}
